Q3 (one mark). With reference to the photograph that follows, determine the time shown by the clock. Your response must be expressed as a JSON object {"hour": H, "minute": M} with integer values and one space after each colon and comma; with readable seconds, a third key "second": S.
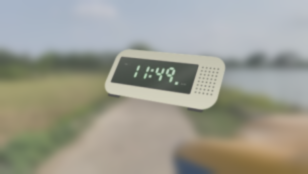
{"hour": 11, "minute": 49}
